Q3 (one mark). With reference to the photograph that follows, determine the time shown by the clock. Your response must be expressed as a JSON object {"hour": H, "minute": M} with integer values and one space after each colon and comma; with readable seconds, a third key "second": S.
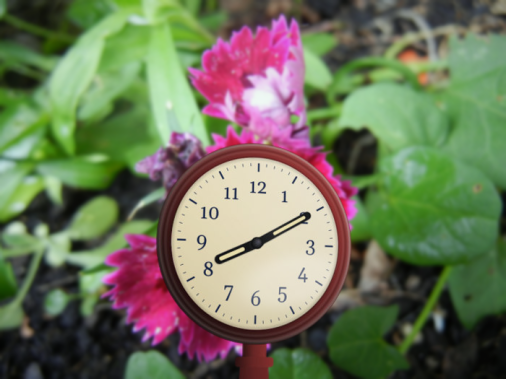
{"hour": 8, "minute": 10}
